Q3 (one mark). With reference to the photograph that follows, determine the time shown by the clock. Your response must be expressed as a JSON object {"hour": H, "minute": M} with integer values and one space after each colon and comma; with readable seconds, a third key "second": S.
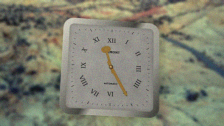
{"hour": 11, "minute": 25}
